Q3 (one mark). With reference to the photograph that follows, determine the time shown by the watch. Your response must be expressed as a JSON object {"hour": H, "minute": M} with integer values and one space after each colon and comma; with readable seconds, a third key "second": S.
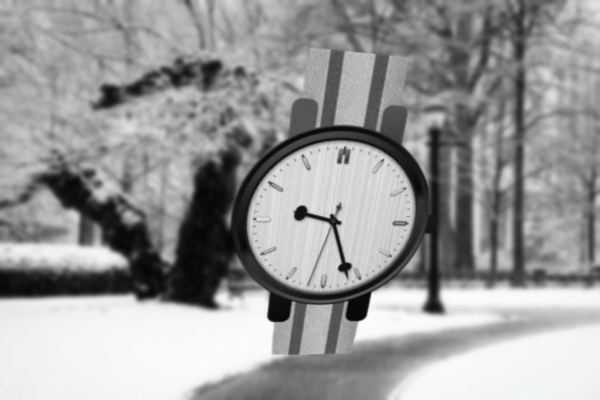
{"hour": 9, "minute": 26, "second": 32}
